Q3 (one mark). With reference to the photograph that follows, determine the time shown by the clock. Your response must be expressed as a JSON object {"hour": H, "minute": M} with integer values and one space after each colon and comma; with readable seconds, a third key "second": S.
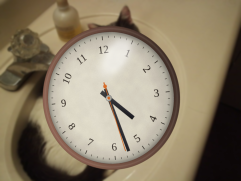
{"hour": 4, "minute": 27, "second": 28}
